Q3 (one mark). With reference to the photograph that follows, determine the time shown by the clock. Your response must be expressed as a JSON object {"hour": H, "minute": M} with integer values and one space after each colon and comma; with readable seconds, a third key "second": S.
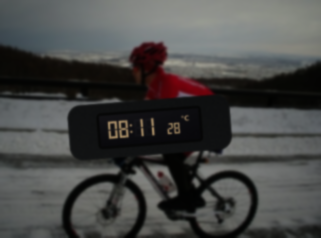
{"hour": 8, "minute": 11}
